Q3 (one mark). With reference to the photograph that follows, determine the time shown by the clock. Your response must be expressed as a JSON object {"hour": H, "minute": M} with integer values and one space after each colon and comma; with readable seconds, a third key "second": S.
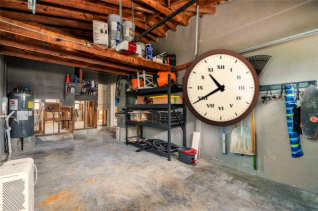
{"hour": 10, "minute": 40}
